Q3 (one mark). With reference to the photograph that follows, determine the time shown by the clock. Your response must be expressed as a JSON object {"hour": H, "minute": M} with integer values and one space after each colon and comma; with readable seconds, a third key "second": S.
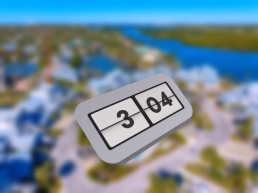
{"hour": 3, "minute": 4}
